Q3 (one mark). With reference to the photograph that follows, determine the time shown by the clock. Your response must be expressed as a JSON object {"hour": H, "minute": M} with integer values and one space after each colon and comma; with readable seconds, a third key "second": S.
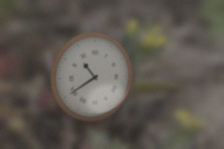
{"hour": 10, "minute": 40}
